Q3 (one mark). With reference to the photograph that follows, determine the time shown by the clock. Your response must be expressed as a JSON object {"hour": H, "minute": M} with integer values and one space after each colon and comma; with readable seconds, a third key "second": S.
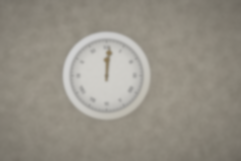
{"hour": 12, "minute": 1}
